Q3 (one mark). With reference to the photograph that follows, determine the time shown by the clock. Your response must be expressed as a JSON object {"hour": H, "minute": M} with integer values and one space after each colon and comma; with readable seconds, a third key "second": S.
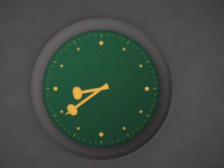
{"hour": 8, "minute": 39}
